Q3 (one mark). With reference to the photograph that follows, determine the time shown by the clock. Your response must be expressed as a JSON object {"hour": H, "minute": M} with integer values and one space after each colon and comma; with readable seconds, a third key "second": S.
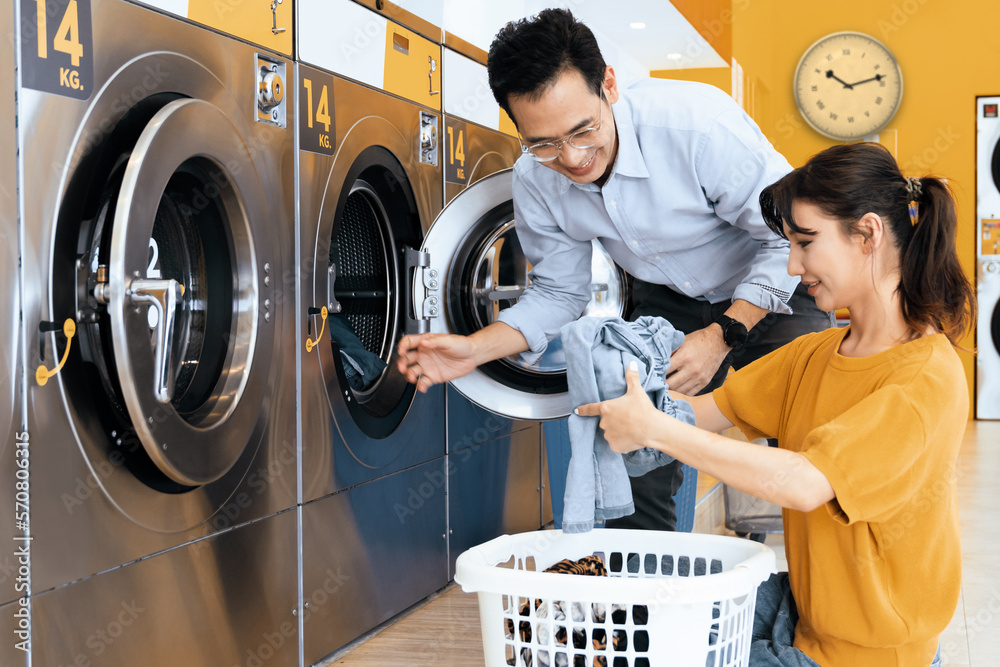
{"hour": 10, "minute": 13}
